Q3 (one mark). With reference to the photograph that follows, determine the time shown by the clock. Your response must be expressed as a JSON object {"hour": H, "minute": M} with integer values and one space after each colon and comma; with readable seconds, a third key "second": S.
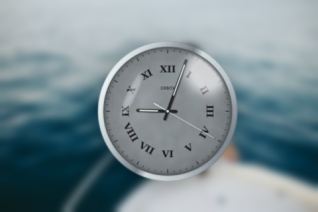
{"hour": 9, "minute": 3, "second": 20}
